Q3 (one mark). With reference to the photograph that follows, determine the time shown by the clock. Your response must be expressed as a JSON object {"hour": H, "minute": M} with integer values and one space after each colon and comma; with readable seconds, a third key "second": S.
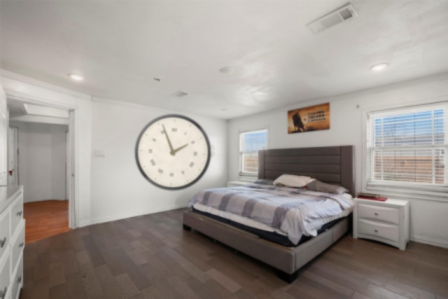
{"hour": 1, "minute": 56}
